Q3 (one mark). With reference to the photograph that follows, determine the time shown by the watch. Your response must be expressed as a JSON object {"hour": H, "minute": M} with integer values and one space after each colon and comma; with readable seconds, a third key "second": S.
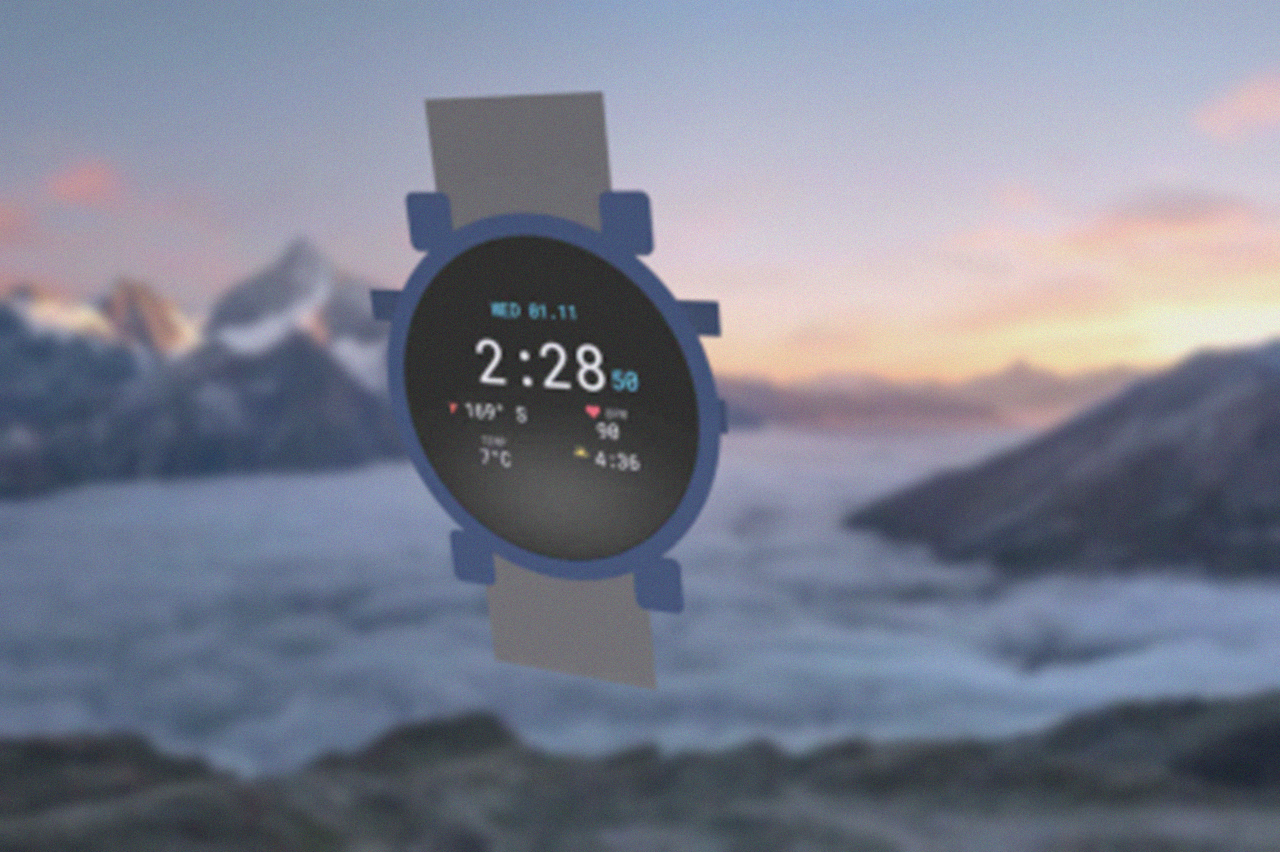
{"hour": 2, "minute": 28}
